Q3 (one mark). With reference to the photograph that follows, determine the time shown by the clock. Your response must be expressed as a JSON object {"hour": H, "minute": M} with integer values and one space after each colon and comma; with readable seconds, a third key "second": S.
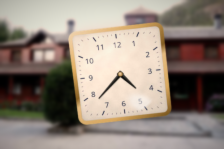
{"hour": 4, "minute": 38}
